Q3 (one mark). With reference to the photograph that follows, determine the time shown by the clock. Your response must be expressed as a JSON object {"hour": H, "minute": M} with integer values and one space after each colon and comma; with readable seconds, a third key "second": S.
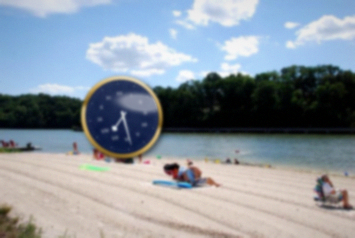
{"hour": 7, "minute": 29}
